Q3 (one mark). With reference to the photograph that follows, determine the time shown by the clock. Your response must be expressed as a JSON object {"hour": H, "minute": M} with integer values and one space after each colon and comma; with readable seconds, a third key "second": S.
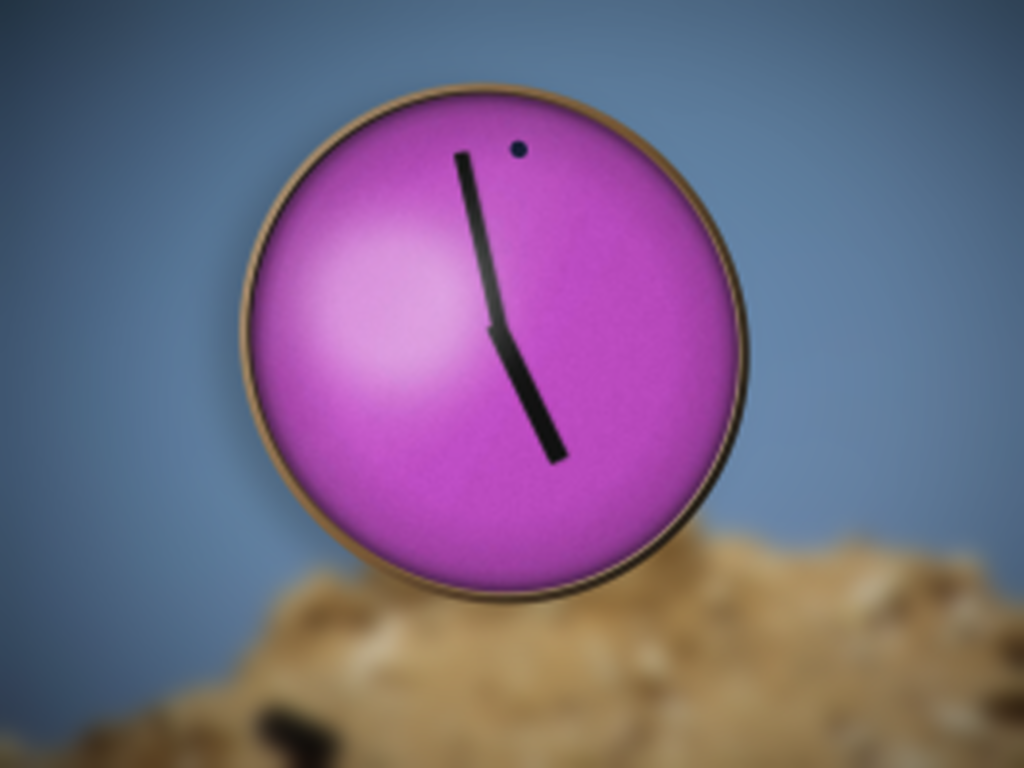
{"hour": 4, "minute": 57}
